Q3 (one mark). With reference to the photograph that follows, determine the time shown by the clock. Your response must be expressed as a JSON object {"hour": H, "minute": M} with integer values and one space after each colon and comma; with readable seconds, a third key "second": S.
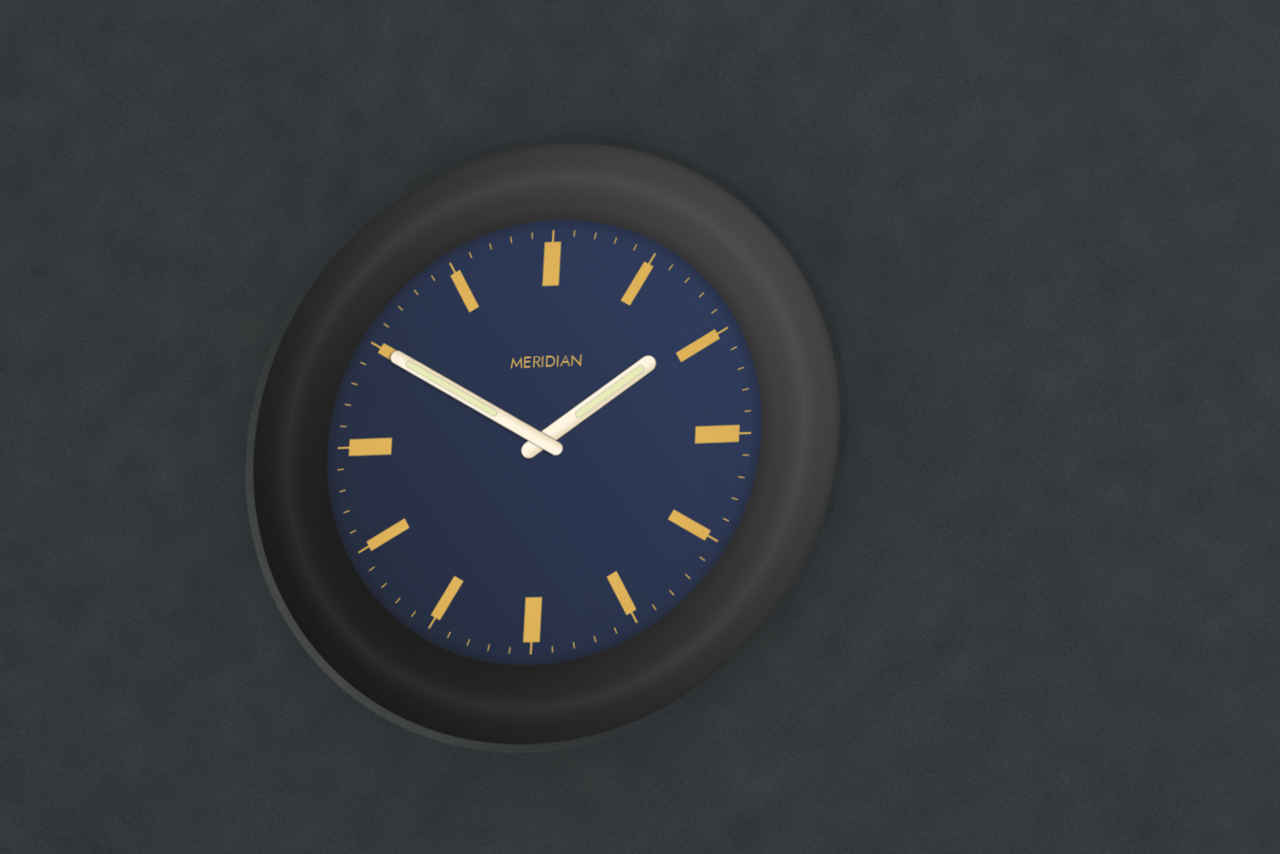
{"hour": 1, "minute": 50}
